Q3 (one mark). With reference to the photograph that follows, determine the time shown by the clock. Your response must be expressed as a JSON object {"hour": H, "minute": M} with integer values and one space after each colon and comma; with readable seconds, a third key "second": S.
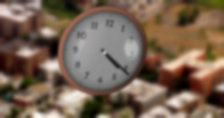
{"hour": 4, "minute": 21}
